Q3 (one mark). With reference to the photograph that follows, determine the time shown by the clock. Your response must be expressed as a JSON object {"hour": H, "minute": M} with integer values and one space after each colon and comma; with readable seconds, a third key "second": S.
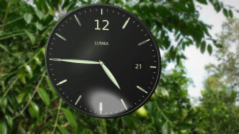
{"hour": 4, "minute": 45}
